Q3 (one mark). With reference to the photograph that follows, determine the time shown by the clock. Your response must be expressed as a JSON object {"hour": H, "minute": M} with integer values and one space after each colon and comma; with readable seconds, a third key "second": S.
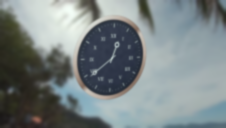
{"hour": 12, "minute": 39}
